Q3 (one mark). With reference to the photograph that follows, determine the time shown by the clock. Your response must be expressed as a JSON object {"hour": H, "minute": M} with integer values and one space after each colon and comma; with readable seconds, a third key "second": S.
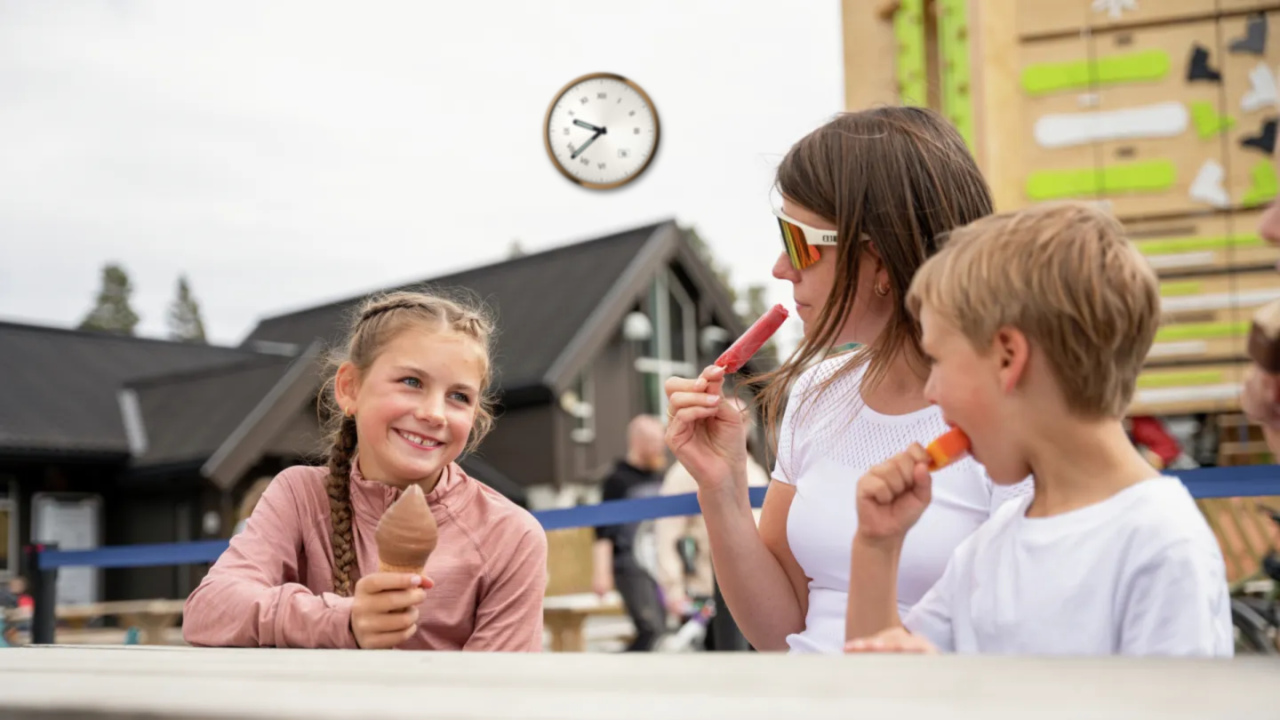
{"hour": 9, "minute": 38}
